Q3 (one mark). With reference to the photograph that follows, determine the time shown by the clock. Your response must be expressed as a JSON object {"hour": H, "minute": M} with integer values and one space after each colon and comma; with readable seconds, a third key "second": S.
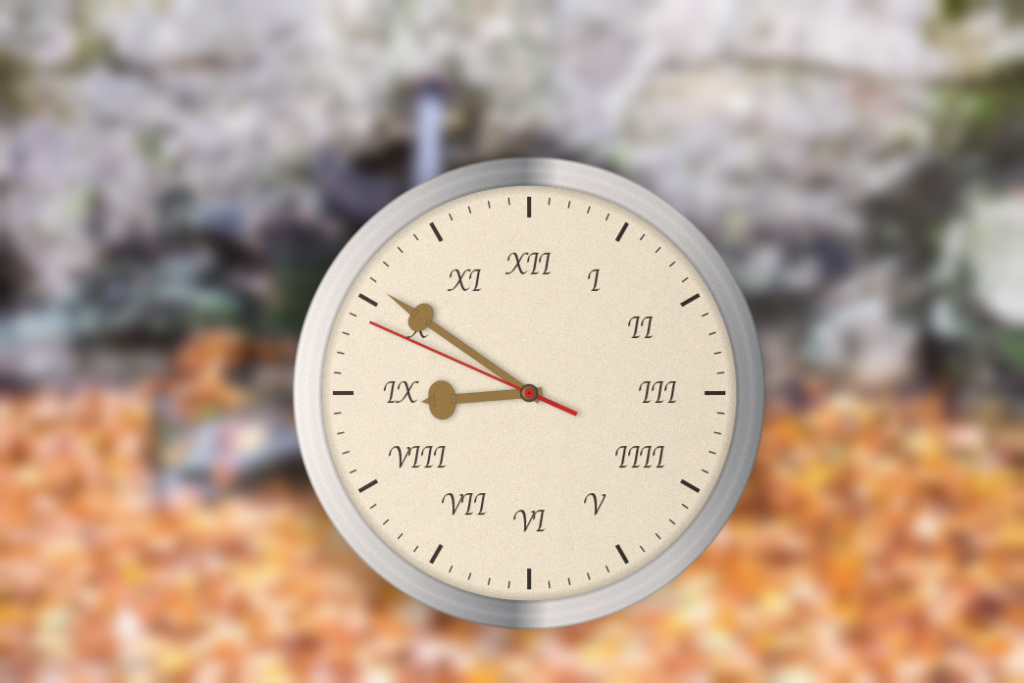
{"hour": 8, "minute": 50, "second": 49}
